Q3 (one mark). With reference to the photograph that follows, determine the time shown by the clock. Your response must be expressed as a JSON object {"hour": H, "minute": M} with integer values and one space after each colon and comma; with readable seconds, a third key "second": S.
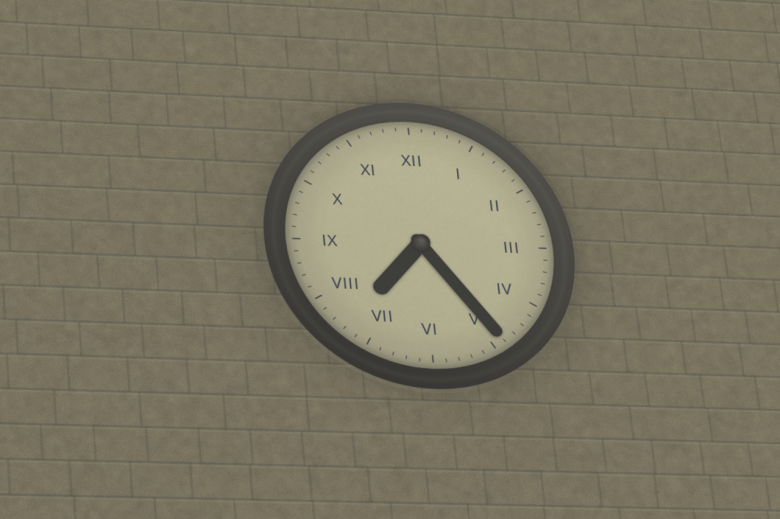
{"hour": 7, "minute": 24}
